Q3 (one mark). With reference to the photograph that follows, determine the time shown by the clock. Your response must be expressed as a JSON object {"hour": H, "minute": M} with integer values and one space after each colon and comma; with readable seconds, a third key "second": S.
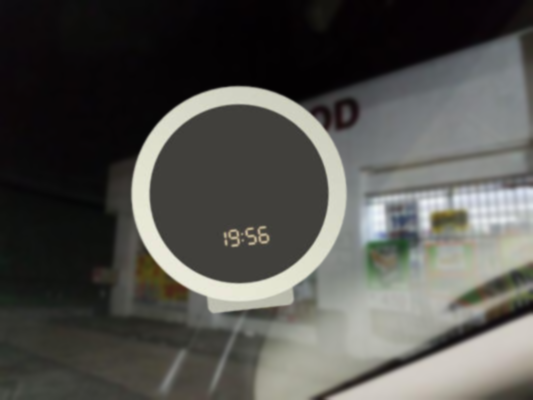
{"hour": 19, "minute": 56}
